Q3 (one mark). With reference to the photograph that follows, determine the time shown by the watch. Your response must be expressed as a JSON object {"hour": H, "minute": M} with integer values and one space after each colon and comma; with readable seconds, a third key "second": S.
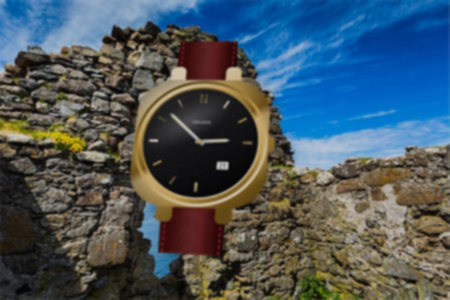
{"hour": 2, "minute": 52}
